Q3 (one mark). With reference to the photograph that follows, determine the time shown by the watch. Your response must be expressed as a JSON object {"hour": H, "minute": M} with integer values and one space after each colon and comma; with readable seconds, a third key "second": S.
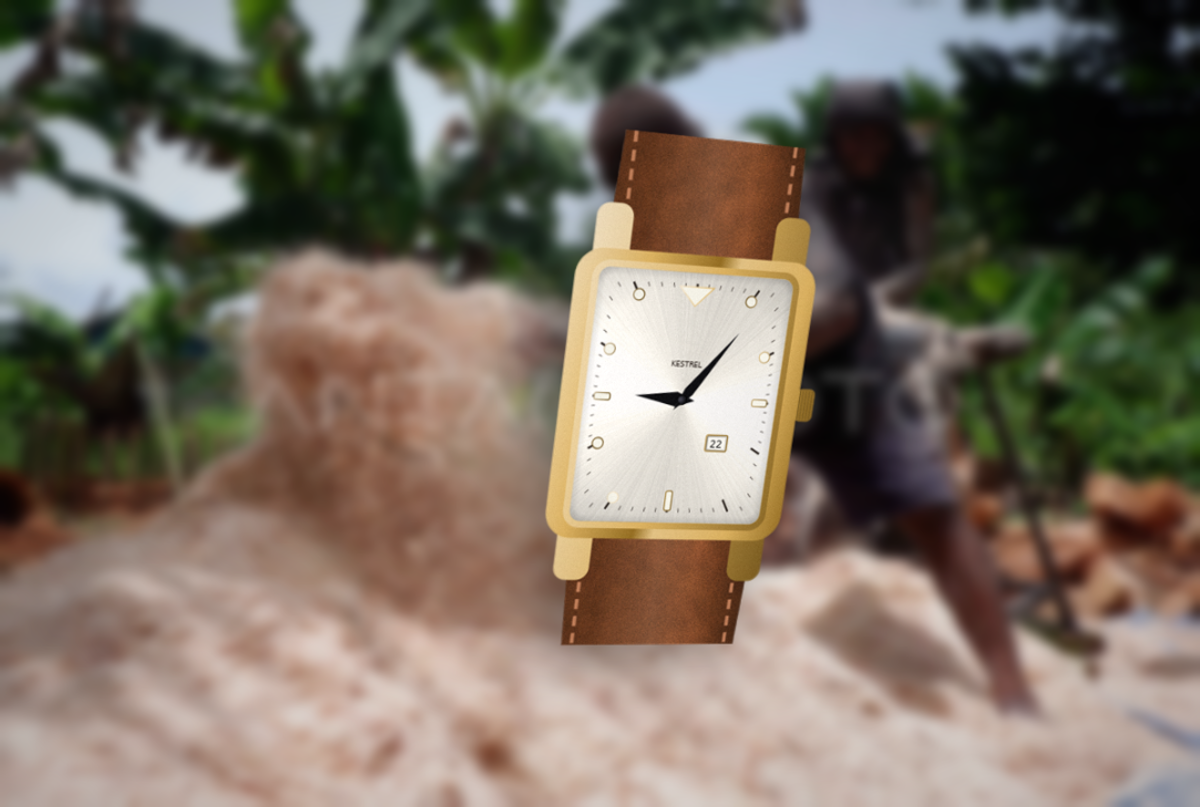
{"hour": 9, "minute": 6}
